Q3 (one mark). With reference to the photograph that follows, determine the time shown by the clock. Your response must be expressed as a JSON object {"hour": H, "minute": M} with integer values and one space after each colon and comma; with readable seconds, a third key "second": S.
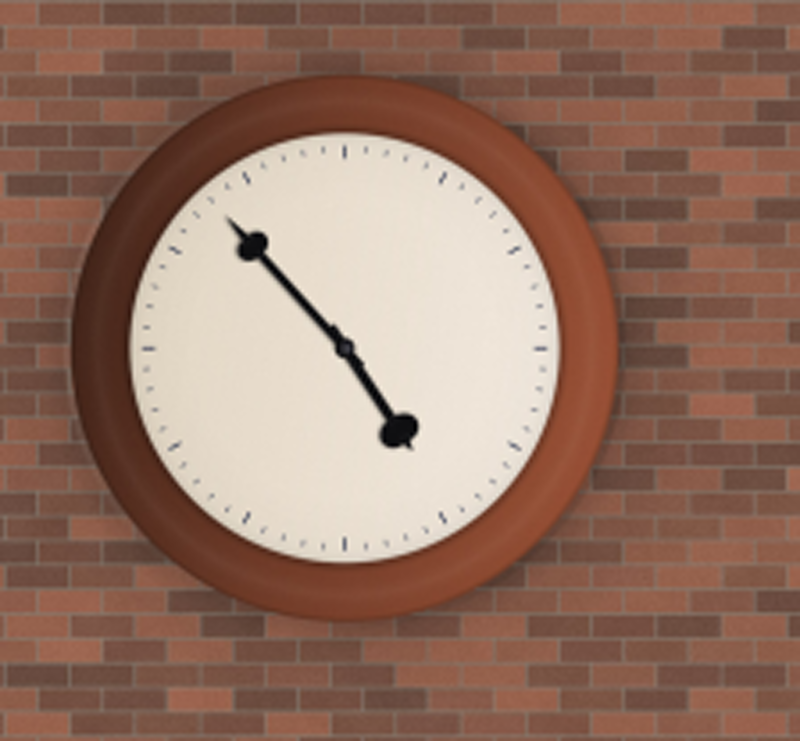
{"hour": 4, "minute": 53}
